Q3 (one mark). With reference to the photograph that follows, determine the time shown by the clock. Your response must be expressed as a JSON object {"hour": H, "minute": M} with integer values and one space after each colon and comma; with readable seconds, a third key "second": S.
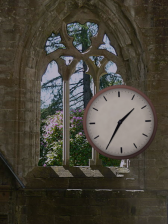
{"hour": 1, "minute": 35}
